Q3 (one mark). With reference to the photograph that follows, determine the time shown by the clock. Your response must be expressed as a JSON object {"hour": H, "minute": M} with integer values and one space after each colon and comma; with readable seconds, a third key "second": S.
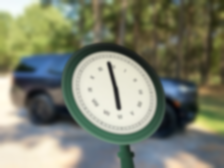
{"hour": 5, "minute": 59}
